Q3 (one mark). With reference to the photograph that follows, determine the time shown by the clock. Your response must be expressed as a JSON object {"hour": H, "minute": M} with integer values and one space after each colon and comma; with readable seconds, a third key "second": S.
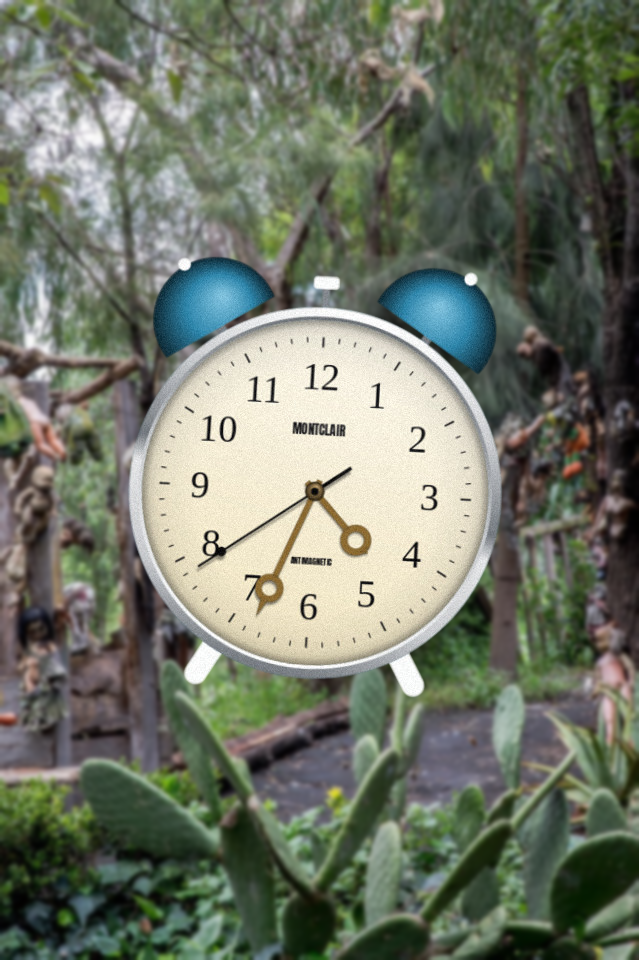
{"hour": 4, "minute": 33, "second": 39}
